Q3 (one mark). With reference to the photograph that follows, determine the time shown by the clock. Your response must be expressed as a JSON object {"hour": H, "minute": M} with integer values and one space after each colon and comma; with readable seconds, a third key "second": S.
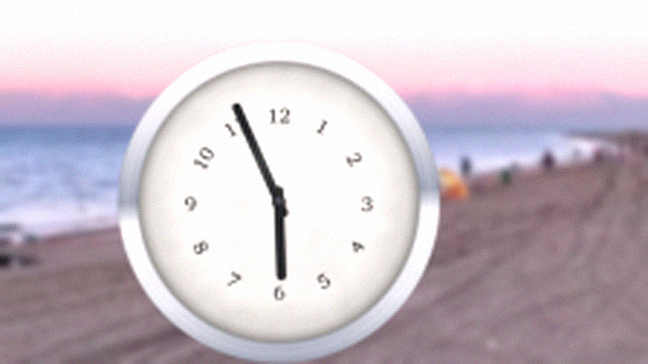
{"hour": 5, "minute": 56}
